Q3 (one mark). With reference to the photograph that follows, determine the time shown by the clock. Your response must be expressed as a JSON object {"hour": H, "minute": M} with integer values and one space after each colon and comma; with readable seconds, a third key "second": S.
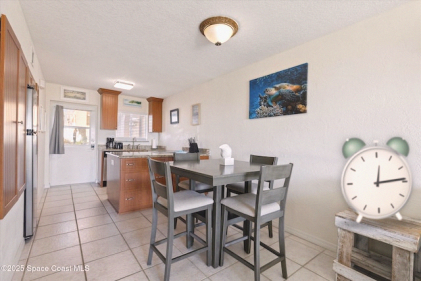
{"hour": 12, "minute": 14}
